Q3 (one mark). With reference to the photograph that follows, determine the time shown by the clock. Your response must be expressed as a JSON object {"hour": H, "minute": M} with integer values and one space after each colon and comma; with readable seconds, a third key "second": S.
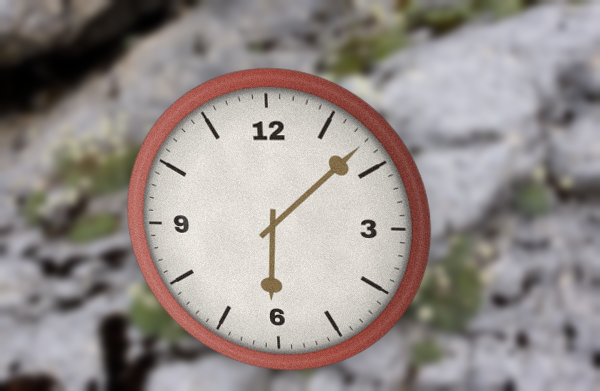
{"hour": 6, "minute": 8}
